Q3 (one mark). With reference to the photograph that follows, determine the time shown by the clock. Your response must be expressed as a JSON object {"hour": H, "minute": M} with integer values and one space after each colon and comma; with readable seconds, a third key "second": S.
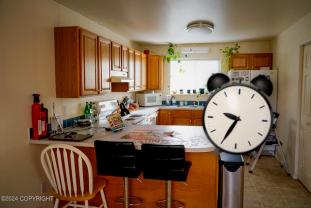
{"hour": 9, "minute": 35}
